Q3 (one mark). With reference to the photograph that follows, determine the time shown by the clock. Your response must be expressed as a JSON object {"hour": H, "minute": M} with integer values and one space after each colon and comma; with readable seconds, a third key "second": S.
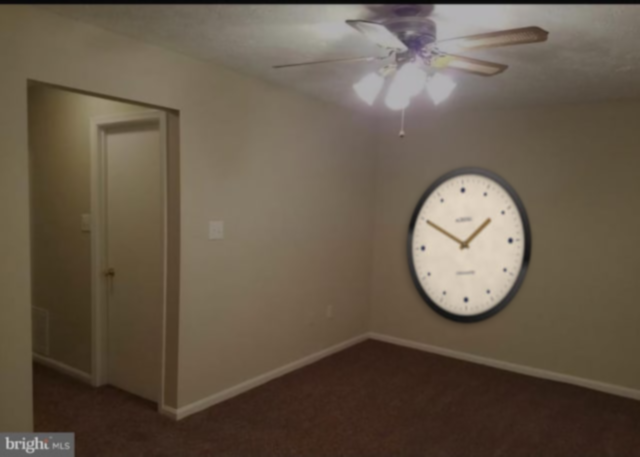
{"hour": 1, "minute": 50}
